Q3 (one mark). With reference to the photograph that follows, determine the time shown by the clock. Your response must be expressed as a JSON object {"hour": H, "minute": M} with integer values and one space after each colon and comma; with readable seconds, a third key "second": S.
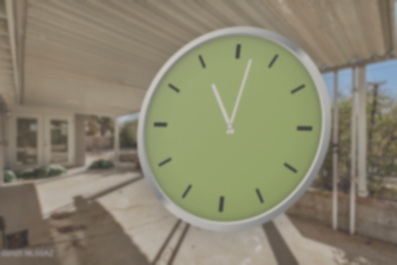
{"hour": 11, "minute": 2}
